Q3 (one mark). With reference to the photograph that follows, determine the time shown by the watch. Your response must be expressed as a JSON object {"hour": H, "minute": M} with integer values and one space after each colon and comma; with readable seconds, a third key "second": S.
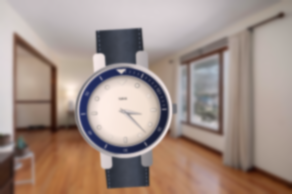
{"hour": 3, "minute": 23}
